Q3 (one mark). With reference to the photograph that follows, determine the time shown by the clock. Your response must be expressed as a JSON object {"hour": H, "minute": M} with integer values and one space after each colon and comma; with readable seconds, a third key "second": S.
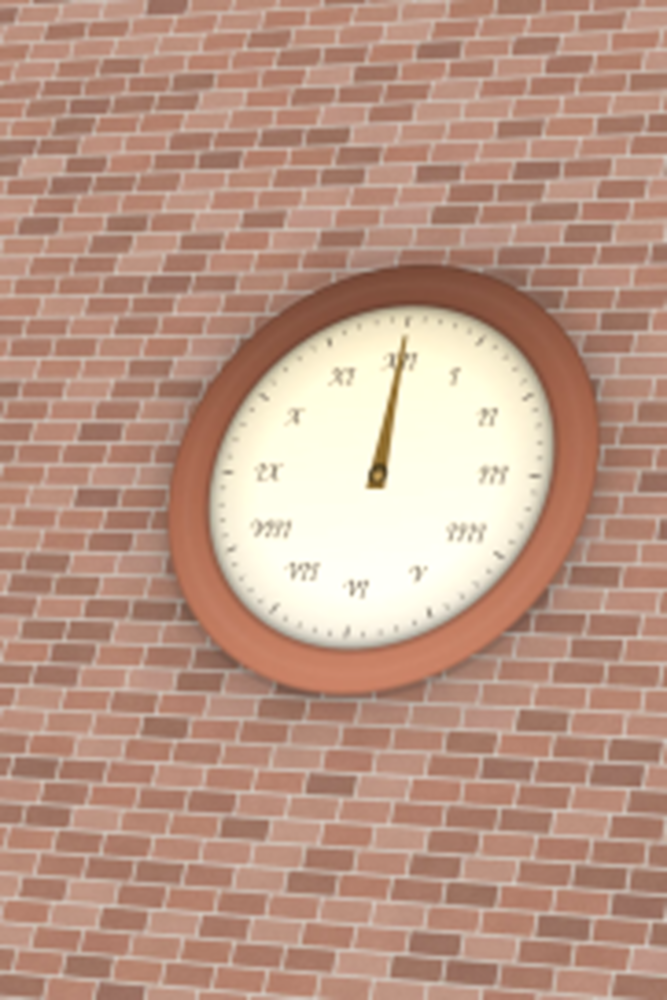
{"hour": 12, "minute": 0}
